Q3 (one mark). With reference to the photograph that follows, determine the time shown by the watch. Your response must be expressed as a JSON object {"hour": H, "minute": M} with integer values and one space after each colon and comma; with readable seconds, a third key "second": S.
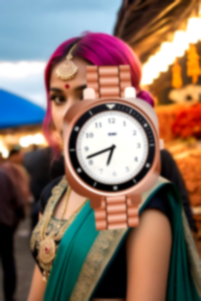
{"hour": 6, "minute": 42}
